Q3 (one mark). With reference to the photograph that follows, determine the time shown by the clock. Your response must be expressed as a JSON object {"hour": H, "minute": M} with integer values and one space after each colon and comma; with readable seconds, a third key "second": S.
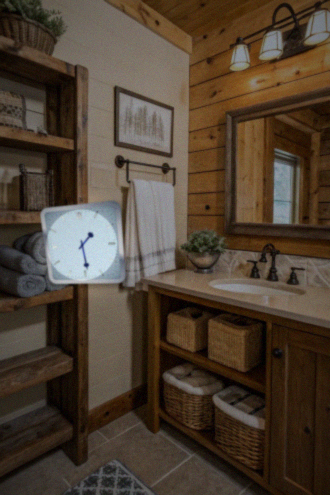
{"hour": 1, "minute": 29}
